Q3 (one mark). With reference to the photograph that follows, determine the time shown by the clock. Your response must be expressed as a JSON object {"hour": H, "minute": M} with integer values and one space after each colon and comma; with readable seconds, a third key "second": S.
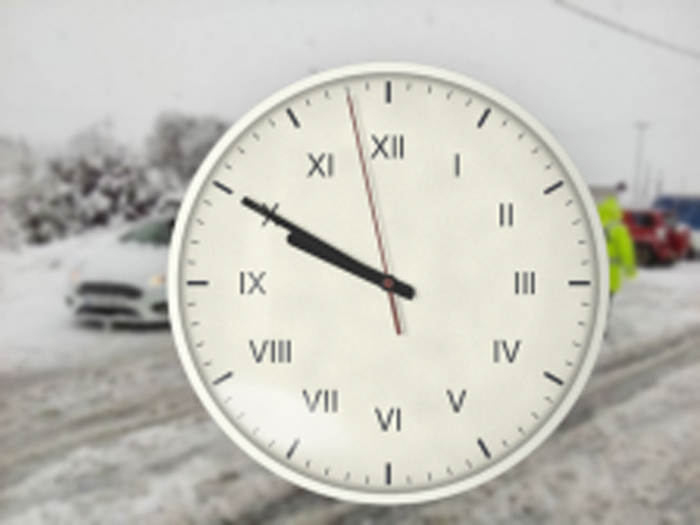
{"hour": 9, "minute": 49, "second": 58}
